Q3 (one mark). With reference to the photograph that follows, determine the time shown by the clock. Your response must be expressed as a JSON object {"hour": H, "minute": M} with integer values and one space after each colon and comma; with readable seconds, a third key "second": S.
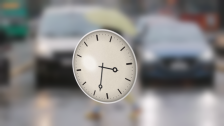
{"hour": 3, "minute": 33}
